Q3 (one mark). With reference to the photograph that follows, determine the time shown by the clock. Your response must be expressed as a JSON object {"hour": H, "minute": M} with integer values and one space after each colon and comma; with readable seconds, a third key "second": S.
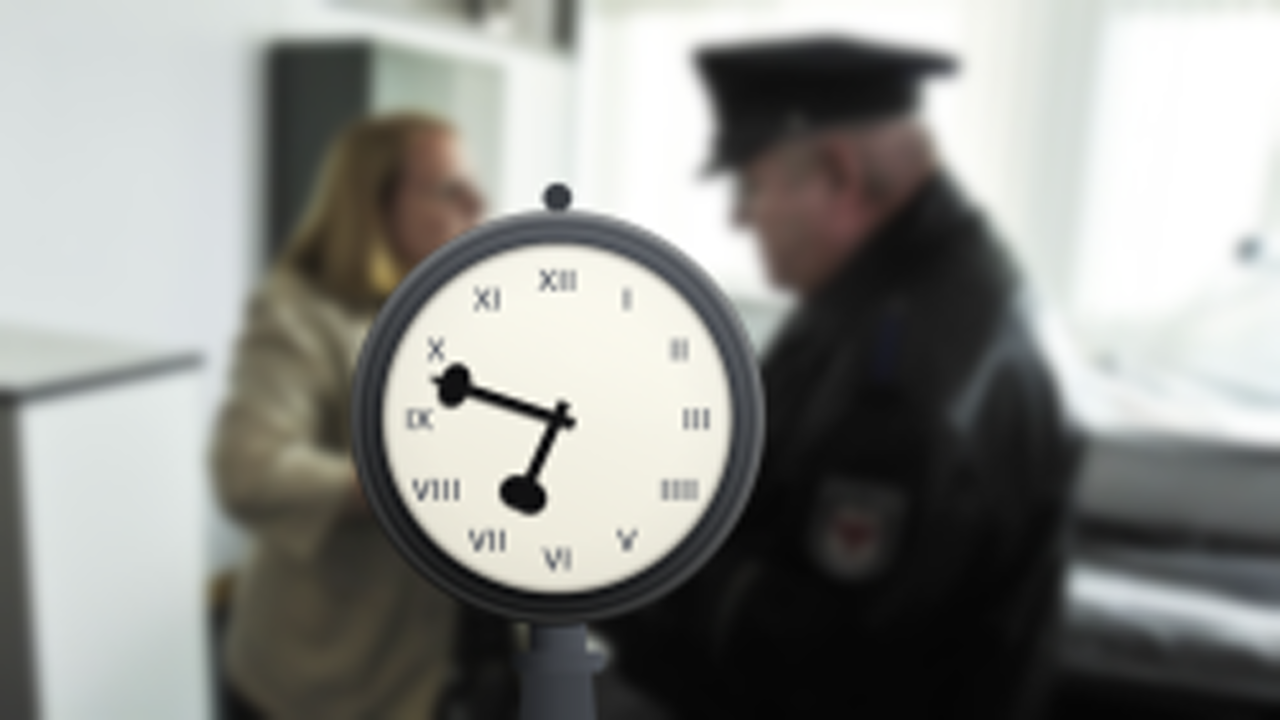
{"hour": 6, "minute": 48}
